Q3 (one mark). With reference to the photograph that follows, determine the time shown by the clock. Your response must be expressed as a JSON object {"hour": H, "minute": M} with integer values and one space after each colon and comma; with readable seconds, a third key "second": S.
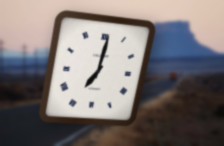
{"hour": 7, "minute": 1}
